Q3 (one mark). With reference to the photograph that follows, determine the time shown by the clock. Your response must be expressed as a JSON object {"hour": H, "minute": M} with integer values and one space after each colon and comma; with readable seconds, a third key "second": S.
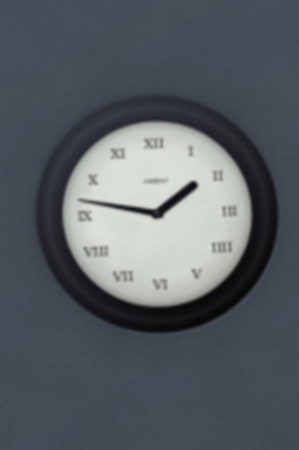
{"hour": 1, "minute": 47}
